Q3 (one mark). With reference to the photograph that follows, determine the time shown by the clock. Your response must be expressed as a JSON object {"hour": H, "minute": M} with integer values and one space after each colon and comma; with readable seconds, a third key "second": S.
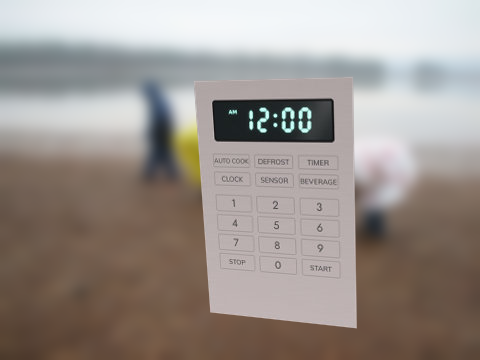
{"hour": 12, "minute": 0}
